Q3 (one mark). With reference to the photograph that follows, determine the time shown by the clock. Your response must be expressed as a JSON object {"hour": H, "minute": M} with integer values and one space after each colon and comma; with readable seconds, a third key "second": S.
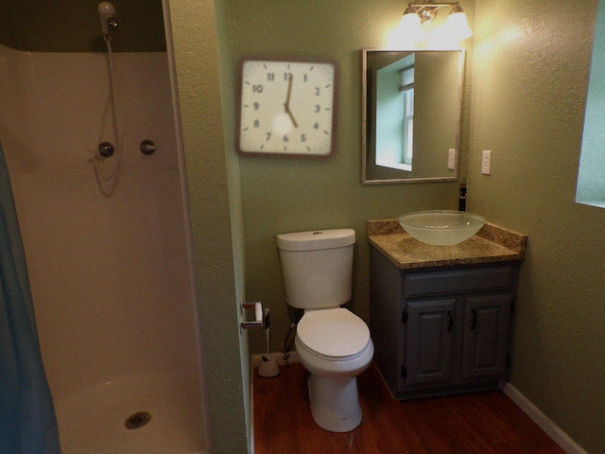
{"hour": 5, "minute": 1}
